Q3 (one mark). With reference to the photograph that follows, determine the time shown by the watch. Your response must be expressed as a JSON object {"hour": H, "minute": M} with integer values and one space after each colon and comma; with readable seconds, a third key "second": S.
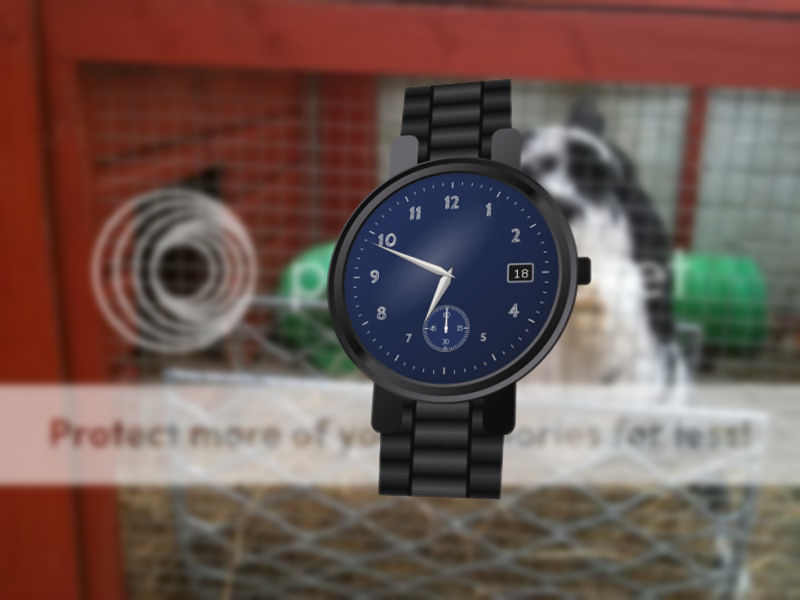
{"hour": 6, "minute": 49}
